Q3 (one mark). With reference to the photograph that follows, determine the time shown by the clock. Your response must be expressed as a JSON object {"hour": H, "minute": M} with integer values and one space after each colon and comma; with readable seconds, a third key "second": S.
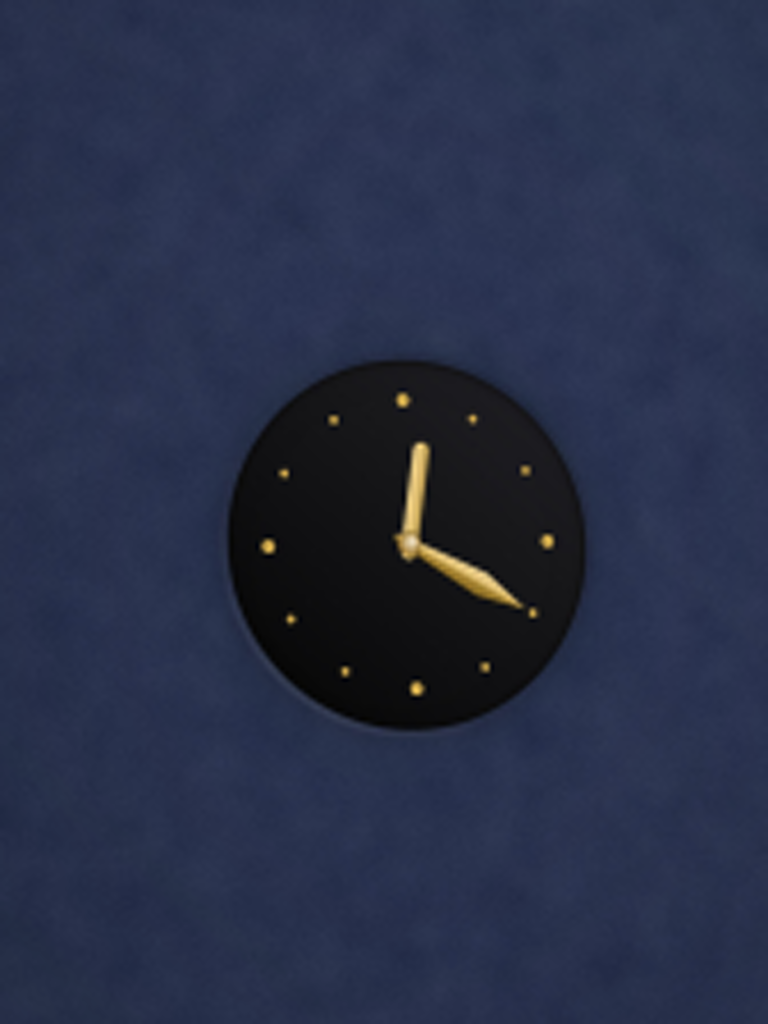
{"hour": 12, "minute": 20}
